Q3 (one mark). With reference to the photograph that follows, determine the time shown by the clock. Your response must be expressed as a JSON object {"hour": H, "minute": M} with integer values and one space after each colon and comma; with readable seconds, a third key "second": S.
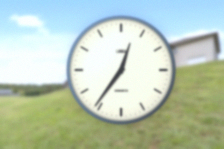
{"hour": 12, "minute": 36}
